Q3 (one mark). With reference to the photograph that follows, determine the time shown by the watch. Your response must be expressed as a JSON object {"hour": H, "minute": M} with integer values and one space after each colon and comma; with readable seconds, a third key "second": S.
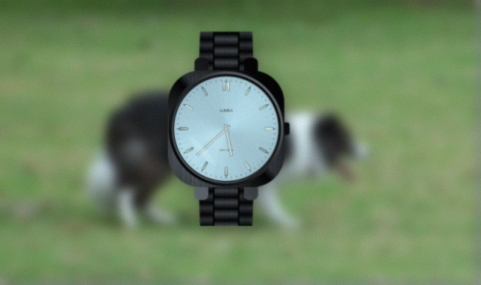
{"hour": 5, "minute": 38}
